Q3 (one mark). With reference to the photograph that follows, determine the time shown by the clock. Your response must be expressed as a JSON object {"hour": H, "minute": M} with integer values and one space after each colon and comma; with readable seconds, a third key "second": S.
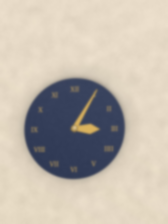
{"hour": 3, "minute": 5}
